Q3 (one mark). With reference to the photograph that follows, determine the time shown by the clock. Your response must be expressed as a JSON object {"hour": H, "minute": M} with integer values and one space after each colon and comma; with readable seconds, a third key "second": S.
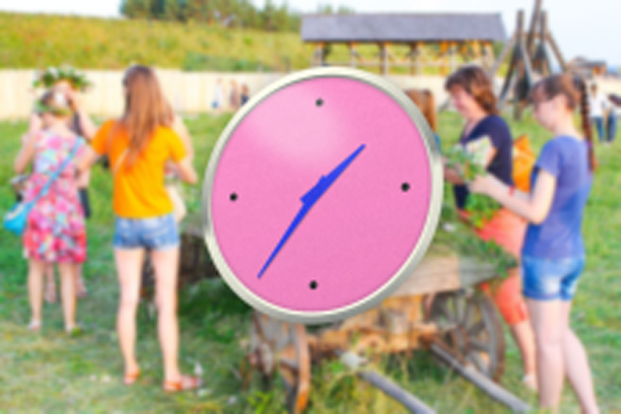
{"hour": 1, "minute": 36}
